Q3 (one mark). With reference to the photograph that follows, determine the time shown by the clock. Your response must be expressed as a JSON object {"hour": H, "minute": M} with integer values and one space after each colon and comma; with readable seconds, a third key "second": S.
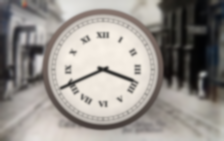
{"hour": 3, "minute": 41}
